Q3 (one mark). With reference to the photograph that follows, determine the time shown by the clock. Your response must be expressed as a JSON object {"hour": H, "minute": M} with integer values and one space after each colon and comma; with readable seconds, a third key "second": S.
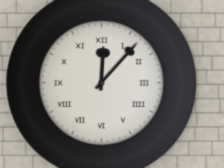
{"hour": 12, "minute": 7}
